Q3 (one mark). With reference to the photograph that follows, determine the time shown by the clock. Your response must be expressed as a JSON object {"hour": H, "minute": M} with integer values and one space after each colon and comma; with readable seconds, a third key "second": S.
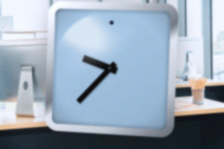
{"hour": 9, "minute": 37}
